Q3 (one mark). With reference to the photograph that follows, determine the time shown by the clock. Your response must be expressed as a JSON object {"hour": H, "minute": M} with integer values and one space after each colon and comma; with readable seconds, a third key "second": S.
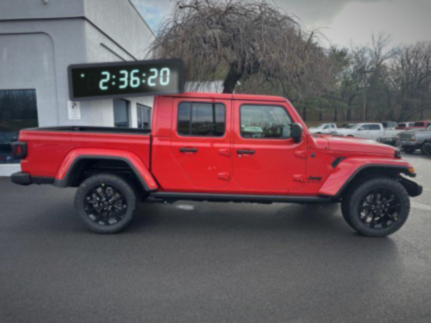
{"hour": 2, "minute": 36, "second": 20}
